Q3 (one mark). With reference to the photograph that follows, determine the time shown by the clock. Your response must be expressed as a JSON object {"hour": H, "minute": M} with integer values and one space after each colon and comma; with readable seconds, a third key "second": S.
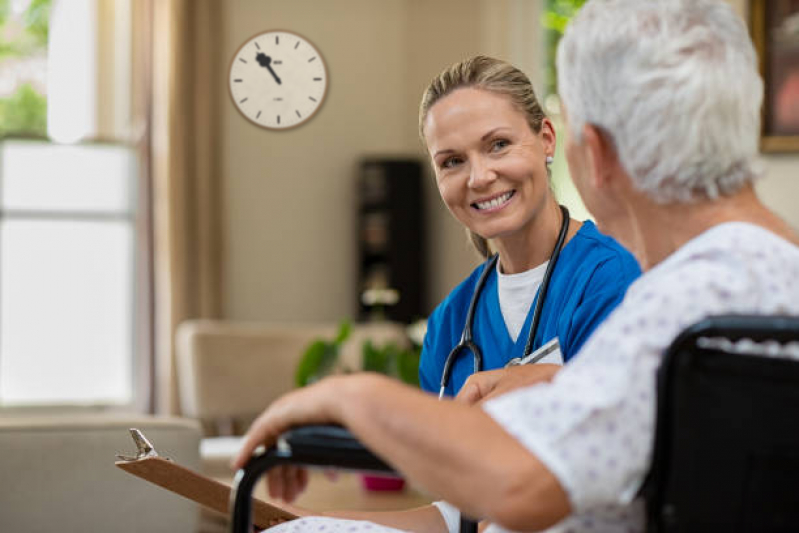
{"hour": 10, "minute": 54}
